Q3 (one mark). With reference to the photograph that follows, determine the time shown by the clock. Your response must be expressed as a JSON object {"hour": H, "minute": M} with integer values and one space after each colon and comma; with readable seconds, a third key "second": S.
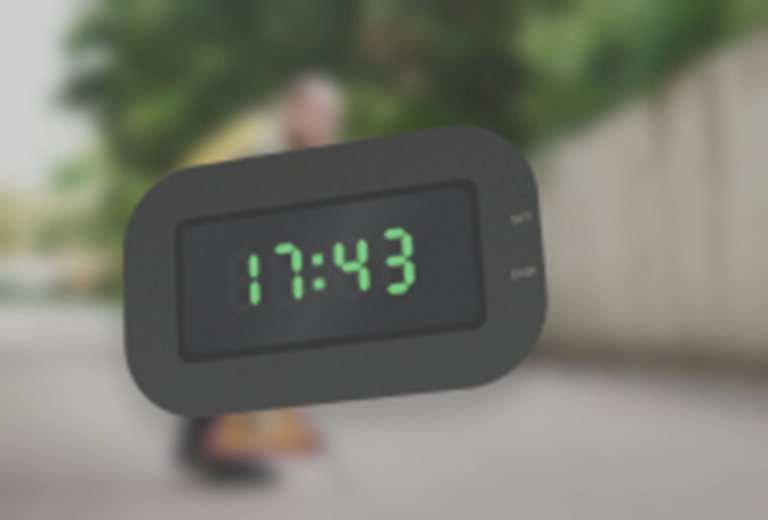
{"hour": 17, "minute": 43}
